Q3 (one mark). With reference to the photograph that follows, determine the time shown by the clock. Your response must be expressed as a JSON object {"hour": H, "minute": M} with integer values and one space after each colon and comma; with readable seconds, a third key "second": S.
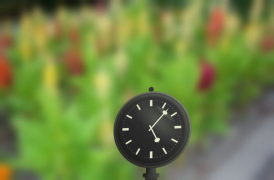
{"hour": 5, "minute": 7}
